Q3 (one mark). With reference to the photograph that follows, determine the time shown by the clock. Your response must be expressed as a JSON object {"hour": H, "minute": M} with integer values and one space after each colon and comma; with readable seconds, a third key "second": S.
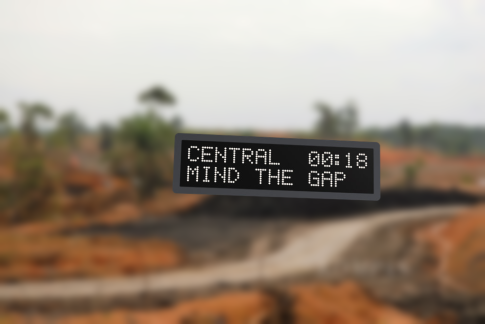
{"hour": 0, "minute": 18}
